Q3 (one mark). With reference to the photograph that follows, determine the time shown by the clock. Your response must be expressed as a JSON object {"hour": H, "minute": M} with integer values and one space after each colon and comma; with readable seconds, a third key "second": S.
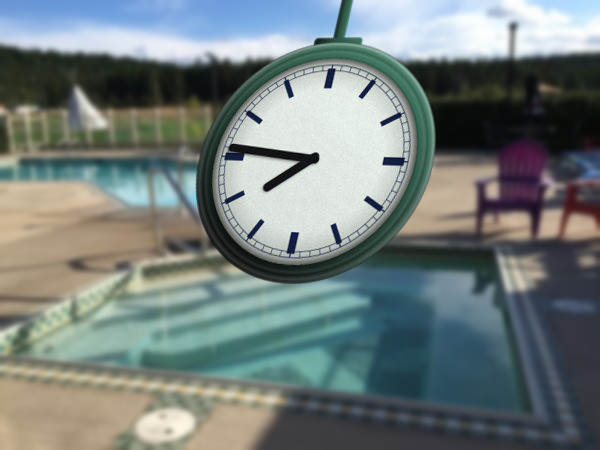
{"hour": 7, "minute": 46}
